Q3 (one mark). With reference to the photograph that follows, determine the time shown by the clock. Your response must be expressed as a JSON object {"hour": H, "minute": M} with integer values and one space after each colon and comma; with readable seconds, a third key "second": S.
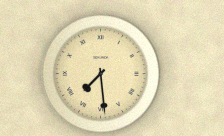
{"hour": 7, "minute": 29}
